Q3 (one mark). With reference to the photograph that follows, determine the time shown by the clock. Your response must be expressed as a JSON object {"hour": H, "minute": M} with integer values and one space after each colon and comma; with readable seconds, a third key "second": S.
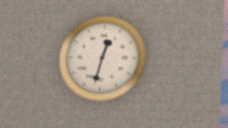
{"hour": 12, "minute": 32}
